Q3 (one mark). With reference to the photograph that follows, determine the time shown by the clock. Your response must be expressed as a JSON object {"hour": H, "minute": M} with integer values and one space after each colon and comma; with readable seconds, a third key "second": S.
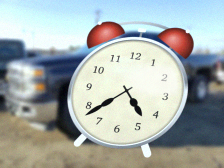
{"hour": 4, "minute": 38}
